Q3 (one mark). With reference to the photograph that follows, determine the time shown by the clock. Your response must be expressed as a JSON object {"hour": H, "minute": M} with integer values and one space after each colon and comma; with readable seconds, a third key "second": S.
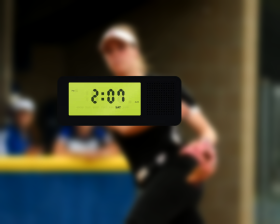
{"hour": 2, "minute": 7}
